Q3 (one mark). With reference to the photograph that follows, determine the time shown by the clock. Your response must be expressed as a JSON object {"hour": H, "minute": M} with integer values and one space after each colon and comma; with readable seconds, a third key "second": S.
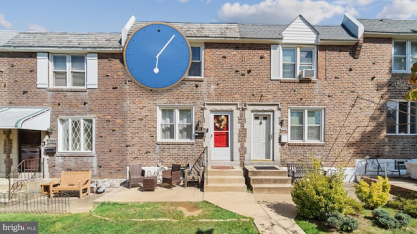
{"hour": 6, "minute": 6}
